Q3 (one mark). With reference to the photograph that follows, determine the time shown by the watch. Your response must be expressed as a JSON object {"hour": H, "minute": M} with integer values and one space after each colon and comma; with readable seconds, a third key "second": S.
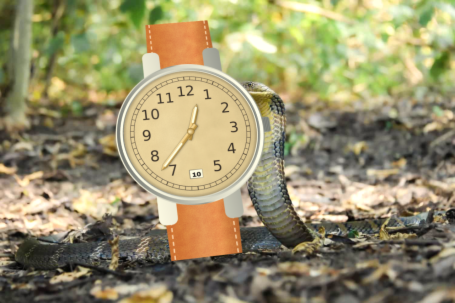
{"hour": 12, "minute": 37}
